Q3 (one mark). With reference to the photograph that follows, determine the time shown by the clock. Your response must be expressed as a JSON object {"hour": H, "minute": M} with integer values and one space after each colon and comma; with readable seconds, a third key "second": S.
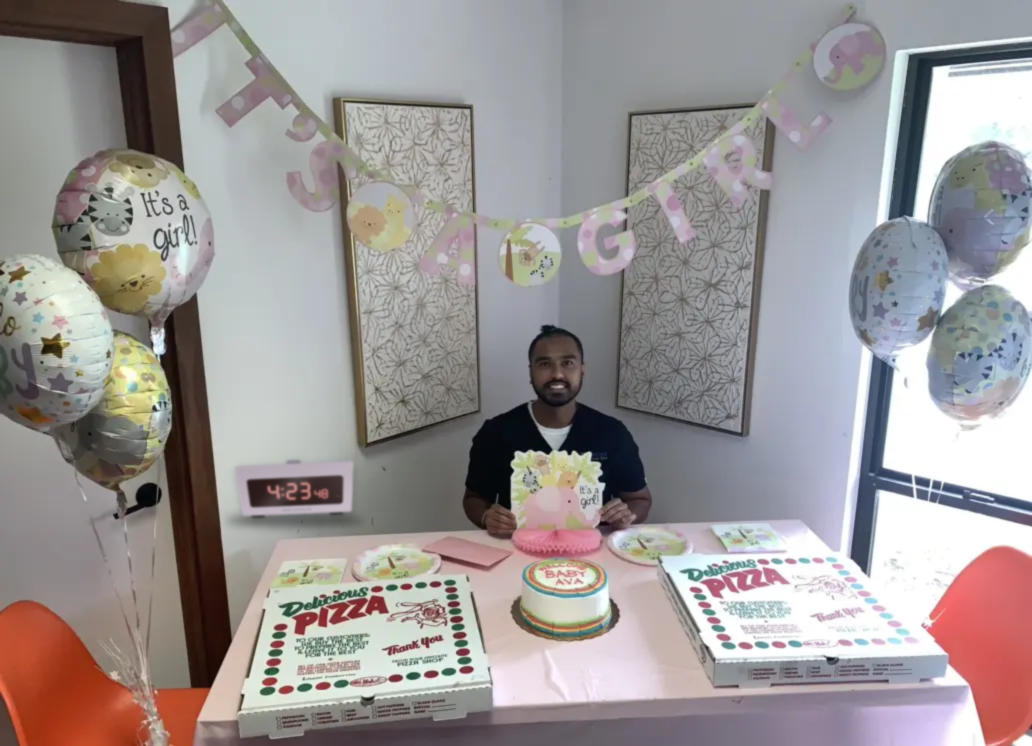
{"hour": 4, "minute": 23}
